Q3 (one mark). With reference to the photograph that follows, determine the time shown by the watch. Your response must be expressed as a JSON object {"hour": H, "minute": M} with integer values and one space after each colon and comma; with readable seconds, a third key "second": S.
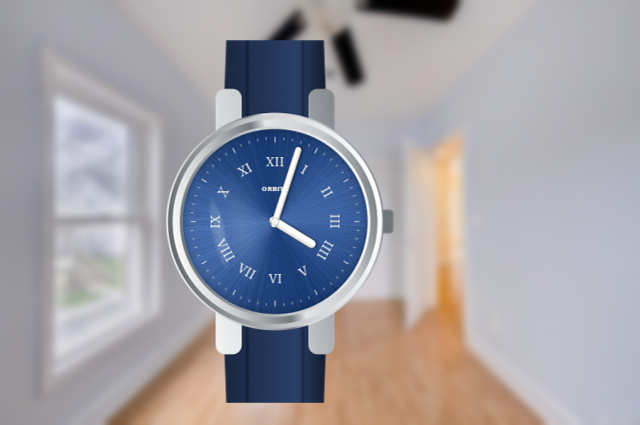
{"hour": 4, "minute": 3}
